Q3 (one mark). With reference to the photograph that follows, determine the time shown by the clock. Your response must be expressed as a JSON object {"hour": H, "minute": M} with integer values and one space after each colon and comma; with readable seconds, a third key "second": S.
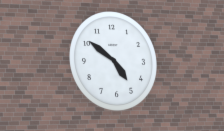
{"hour": 4, "minute": 51}
